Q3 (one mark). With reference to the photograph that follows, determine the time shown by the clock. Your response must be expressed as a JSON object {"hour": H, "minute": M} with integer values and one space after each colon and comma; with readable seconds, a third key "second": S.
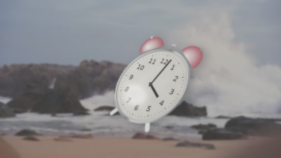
{"hour": 4, "minute": 2}
